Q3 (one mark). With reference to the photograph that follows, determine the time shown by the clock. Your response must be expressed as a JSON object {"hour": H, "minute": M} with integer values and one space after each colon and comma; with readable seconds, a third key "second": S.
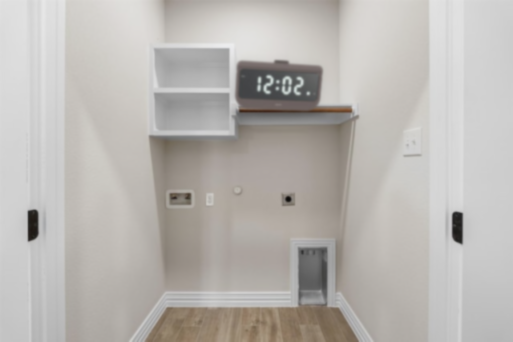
{"hour": 12, "minute": 2}
